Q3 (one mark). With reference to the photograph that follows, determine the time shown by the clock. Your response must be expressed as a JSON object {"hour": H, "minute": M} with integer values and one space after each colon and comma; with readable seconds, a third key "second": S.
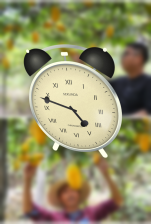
{"hour": 4, "minute": 48}
